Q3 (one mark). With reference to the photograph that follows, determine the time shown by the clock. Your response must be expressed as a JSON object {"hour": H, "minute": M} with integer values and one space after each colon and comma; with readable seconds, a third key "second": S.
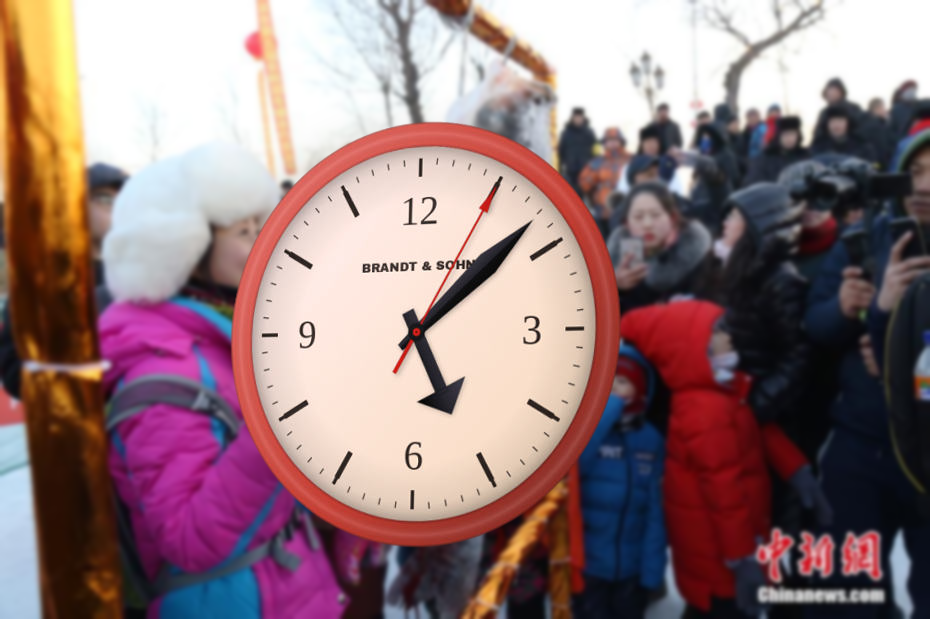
{"hour": 5, "minute": 8, "second": 5}
